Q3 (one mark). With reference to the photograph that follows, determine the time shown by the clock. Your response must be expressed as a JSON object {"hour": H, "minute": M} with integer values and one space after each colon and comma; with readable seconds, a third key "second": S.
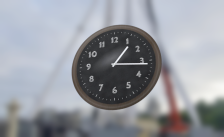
{"hour": 1, "minute": 16}
